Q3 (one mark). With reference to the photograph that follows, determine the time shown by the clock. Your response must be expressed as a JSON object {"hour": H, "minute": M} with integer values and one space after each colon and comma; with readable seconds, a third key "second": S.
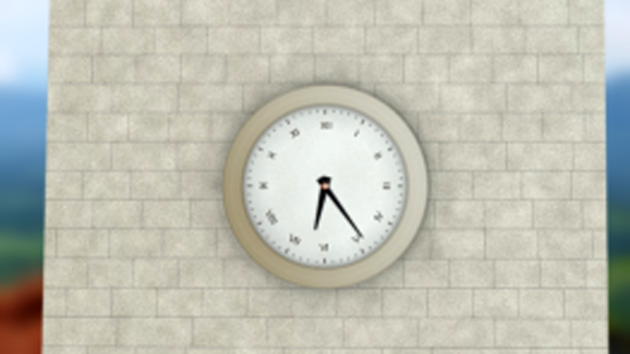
{"hour": 6, "minute": 24}
